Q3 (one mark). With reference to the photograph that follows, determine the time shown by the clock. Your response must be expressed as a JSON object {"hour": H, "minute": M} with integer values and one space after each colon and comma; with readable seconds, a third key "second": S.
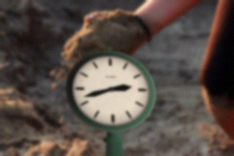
{"hour": 2, "minute": 42}
